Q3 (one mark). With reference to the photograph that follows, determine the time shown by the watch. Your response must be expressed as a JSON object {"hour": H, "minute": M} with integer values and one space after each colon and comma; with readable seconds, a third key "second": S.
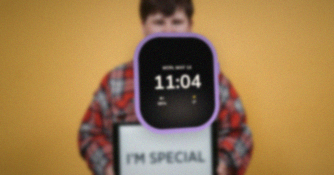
{"hour": 11, "minute": 4}
